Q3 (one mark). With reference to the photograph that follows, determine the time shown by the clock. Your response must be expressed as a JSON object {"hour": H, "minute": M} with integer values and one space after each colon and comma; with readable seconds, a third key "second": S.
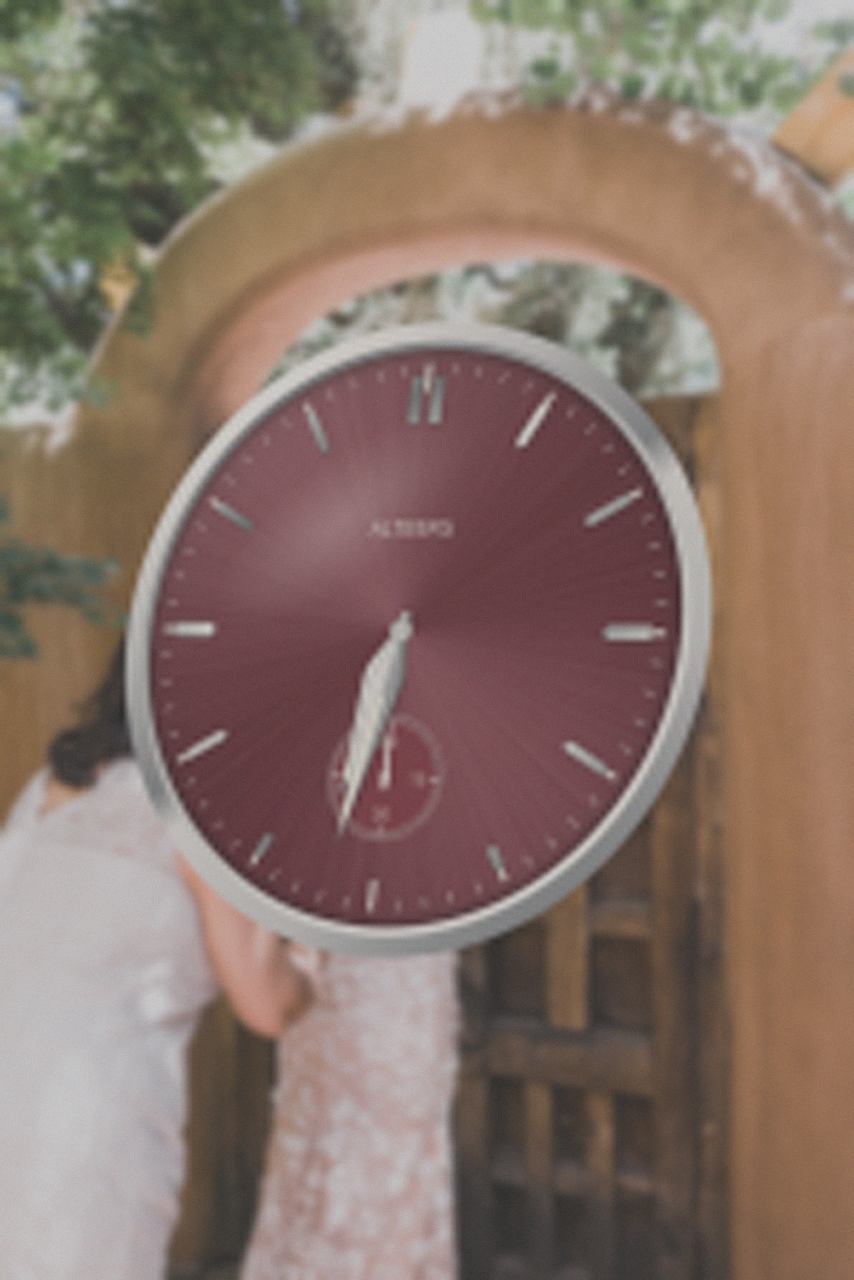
{"hour": 6, "minute": 32}
